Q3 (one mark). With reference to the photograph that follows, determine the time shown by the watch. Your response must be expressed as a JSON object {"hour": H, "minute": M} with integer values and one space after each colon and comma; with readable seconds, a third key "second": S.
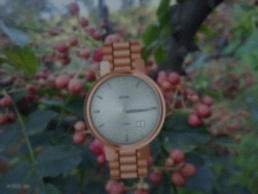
{"hour": 3, "minute": 15}
